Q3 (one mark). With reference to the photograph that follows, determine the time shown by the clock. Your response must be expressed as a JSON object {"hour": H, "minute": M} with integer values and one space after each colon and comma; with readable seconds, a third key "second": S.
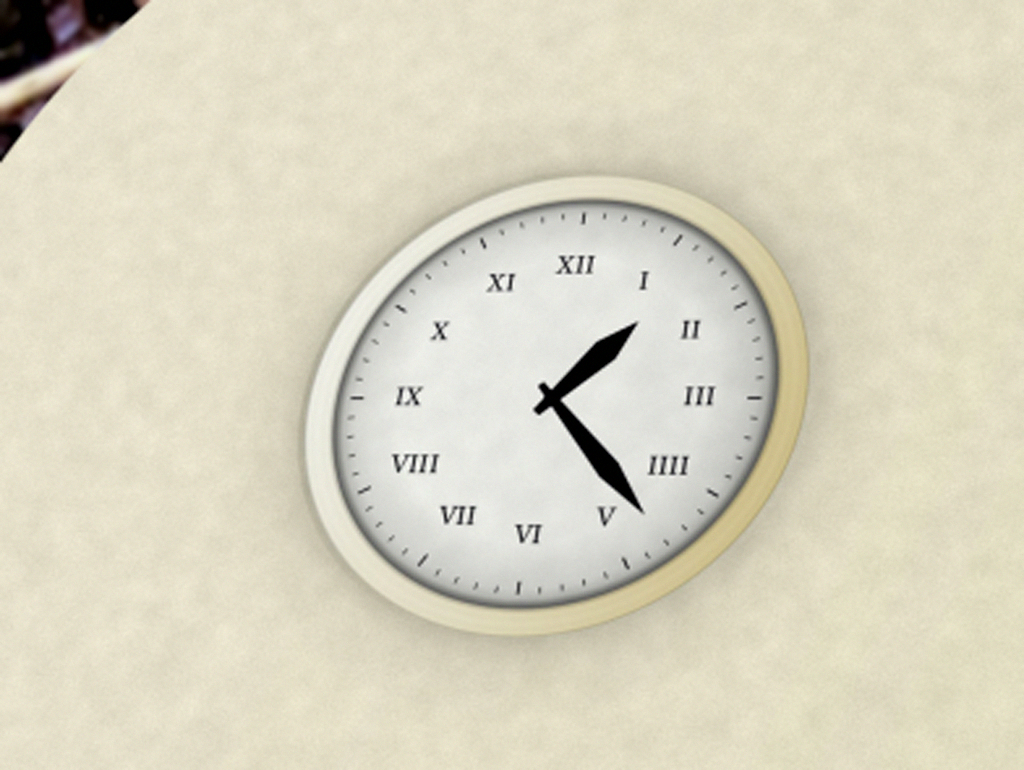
{"hour": 1, "minute": 23}
